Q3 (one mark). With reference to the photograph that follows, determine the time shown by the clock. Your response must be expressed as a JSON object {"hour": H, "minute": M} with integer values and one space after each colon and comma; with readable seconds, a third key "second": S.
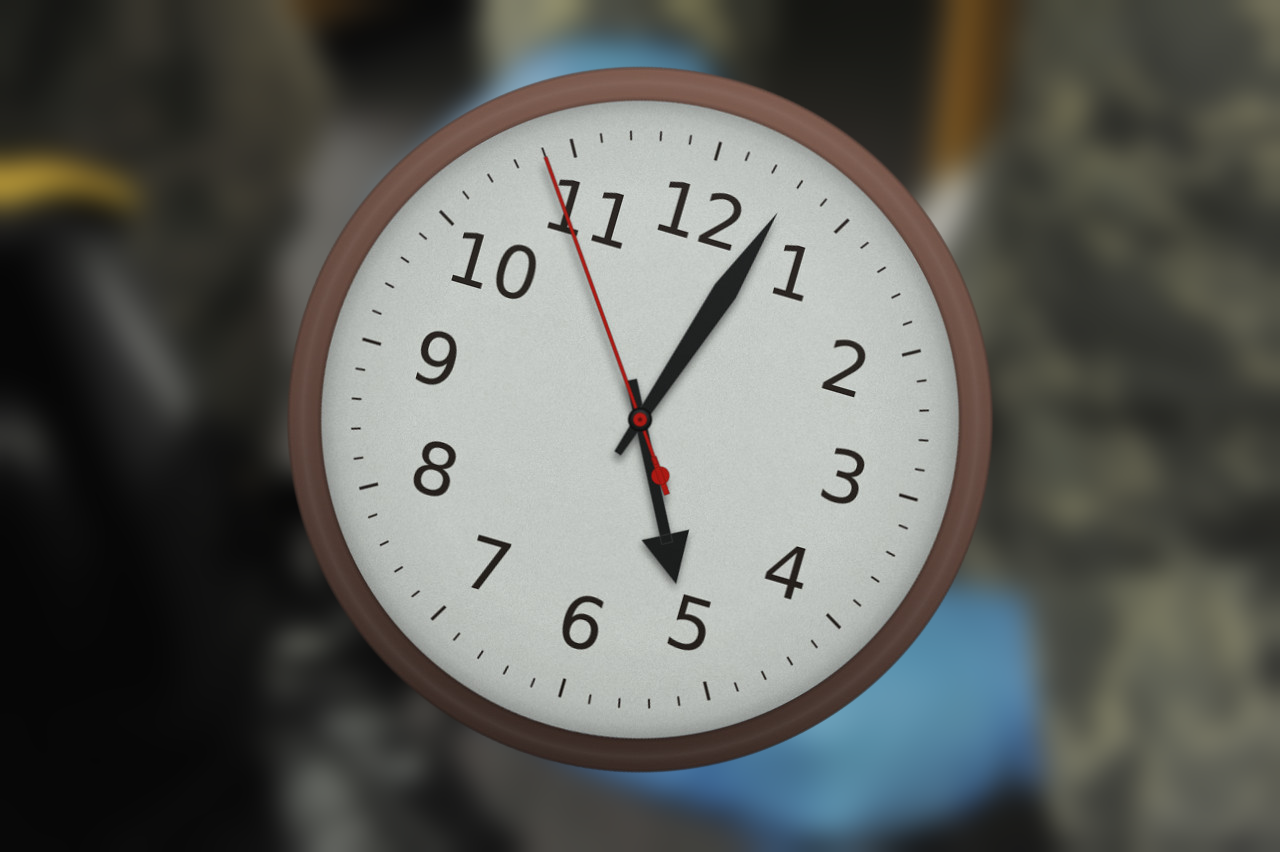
{"hour": 5, "minute": 2, "second": 54}
